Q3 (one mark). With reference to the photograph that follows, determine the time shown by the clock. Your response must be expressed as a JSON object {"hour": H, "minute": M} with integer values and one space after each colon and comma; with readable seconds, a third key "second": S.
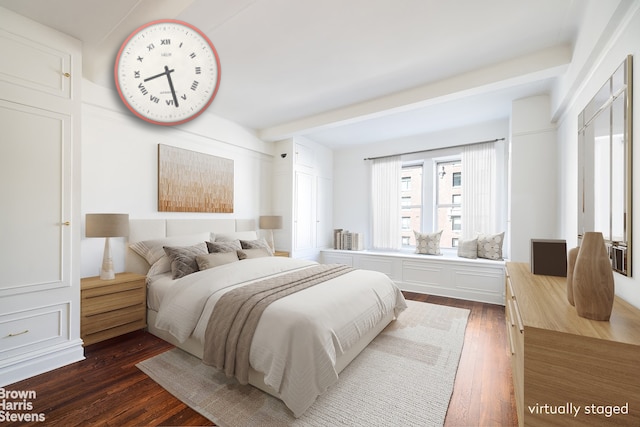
{"hour": 8, "minute": 28}
